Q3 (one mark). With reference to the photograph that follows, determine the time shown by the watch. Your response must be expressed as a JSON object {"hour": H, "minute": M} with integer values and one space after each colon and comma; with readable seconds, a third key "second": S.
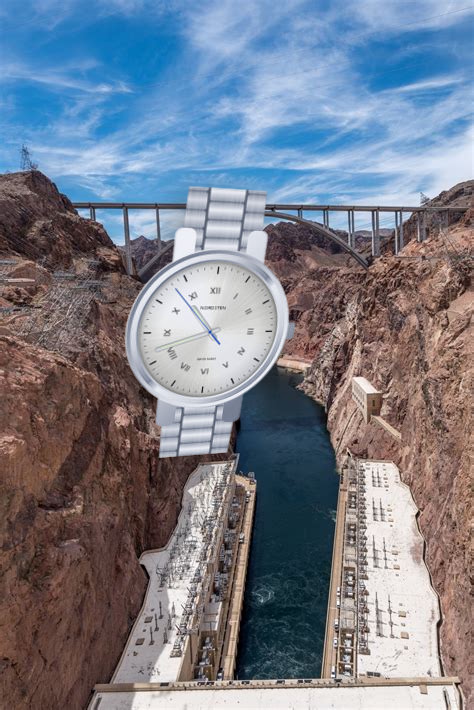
{"hour": 10, "minute": 41, "second": 53}
